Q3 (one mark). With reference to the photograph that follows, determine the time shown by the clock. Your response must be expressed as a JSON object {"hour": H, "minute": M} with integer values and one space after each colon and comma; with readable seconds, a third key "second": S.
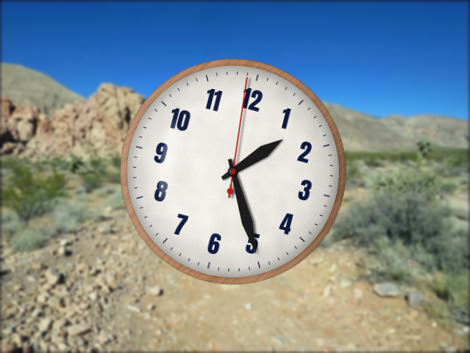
{"hour": 1, "minute": 24, "second": 59}
